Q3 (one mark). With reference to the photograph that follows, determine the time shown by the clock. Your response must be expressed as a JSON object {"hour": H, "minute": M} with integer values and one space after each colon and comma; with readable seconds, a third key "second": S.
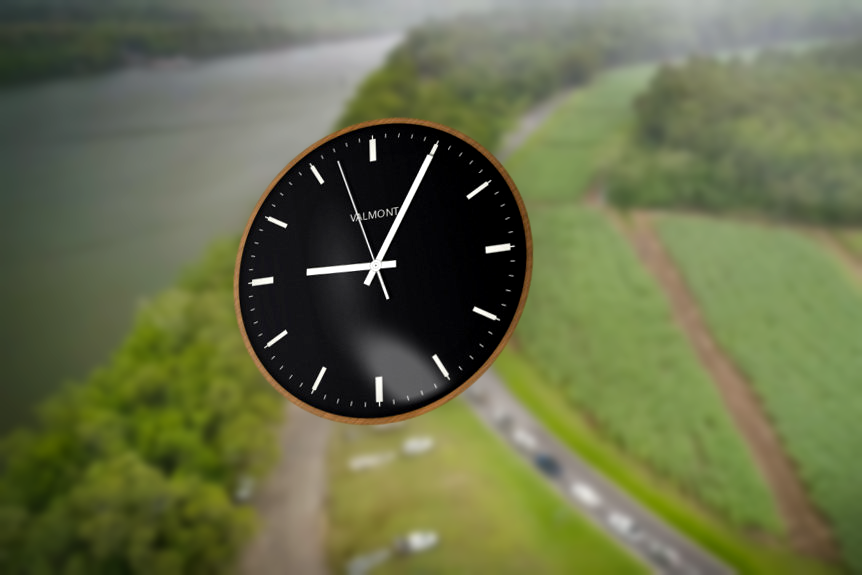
{"hour": 9, "minute": 4, "second": 57}
